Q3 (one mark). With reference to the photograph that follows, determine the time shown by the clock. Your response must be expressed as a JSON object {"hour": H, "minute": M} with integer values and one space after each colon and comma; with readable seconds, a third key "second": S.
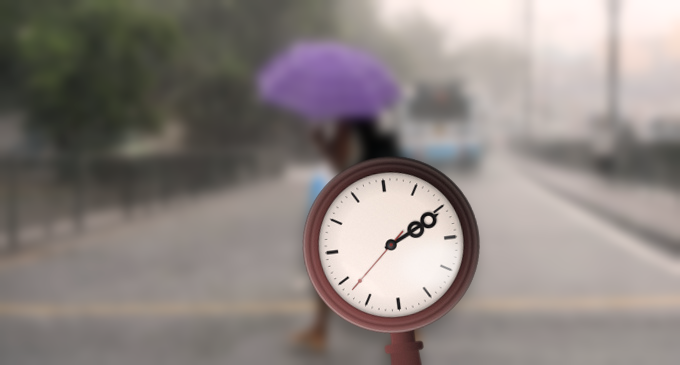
{"hour": 2, "minute": 10, "second": 38}
